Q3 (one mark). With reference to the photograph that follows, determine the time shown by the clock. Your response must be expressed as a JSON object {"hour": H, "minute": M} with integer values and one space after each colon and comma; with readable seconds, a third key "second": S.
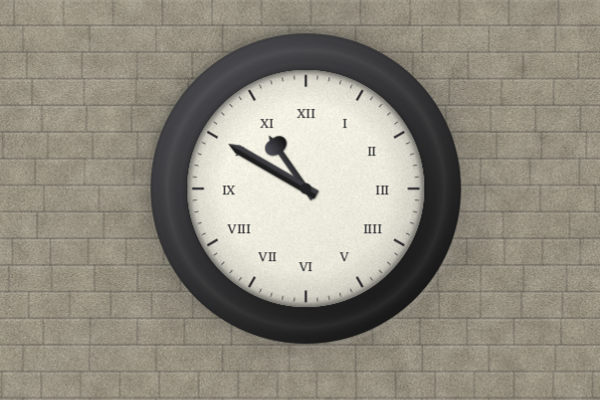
{"hour": 10, "minute": 50}
